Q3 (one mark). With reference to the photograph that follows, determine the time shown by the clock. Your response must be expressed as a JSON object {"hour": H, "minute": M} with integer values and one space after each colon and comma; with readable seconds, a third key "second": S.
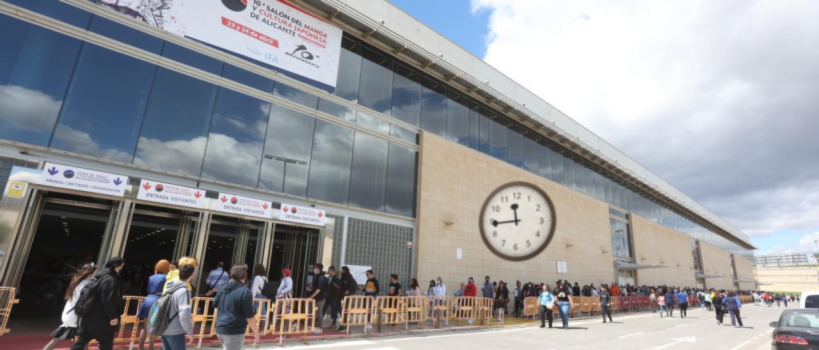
{"hour": 11, "minute": 44}
